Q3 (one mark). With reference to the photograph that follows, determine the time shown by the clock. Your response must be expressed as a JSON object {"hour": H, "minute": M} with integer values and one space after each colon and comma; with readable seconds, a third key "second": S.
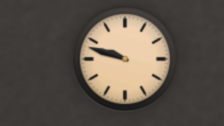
{"hour": 9, "minute": 48}
